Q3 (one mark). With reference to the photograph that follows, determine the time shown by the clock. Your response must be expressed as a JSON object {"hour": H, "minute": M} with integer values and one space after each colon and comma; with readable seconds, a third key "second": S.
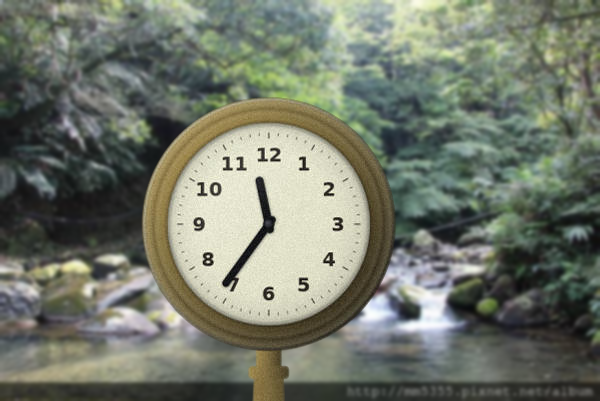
{"hour": 11, "minute": 36}
